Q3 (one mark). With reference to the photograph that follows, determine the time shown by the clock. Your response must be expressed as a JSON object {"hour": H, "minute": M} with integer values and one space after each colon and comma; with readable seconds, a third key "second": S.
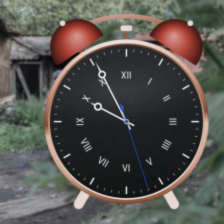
{"hour": 9, "minute": 55, "second": 27}
